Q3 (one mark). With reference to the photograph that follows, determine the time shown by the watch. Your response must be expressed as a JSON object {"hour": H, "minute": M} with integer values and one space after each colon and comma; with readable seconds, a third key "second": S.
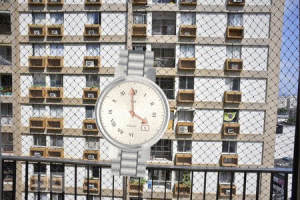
{"hour": 3, "minute": 59}
